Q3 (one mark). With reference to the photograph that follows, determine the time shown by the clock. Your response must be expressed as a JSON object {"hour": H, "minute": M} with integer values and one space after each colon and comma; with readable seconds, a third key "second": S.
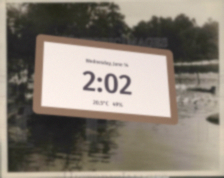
{"hour": 2, "minute": 2}
